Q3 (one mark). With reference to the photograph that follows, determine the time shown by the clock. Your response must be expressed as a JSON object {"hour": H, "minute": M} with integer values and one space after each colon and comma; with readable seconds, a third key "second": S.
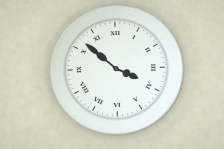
{"hour": 3, "minute": 52}
